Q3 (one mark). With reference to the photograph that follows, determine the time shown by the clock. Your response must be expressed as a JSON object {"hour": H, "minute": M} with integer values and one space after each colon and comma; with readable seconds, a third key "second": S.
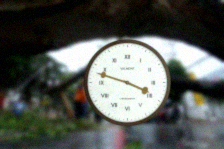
{"hour": 3, "minute": 48}
